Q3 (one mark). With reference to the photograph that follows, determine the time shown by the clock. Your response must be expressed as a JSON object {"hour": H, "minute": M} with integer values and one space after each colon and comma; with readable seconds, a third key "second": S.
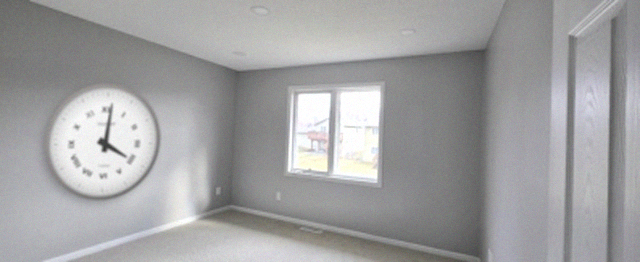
{"hour": 4, "minute": 1}
